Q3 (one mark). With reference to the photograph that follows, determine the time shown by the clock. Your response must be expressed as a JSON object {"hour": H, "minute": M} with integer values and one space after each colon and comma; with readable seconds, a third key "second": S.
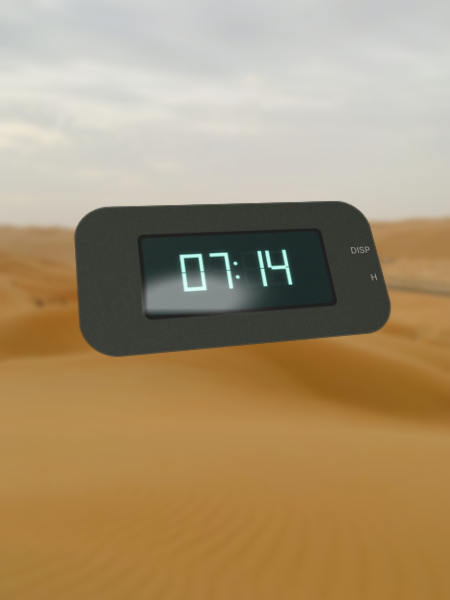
{"hour": 7, "minute": 14}
